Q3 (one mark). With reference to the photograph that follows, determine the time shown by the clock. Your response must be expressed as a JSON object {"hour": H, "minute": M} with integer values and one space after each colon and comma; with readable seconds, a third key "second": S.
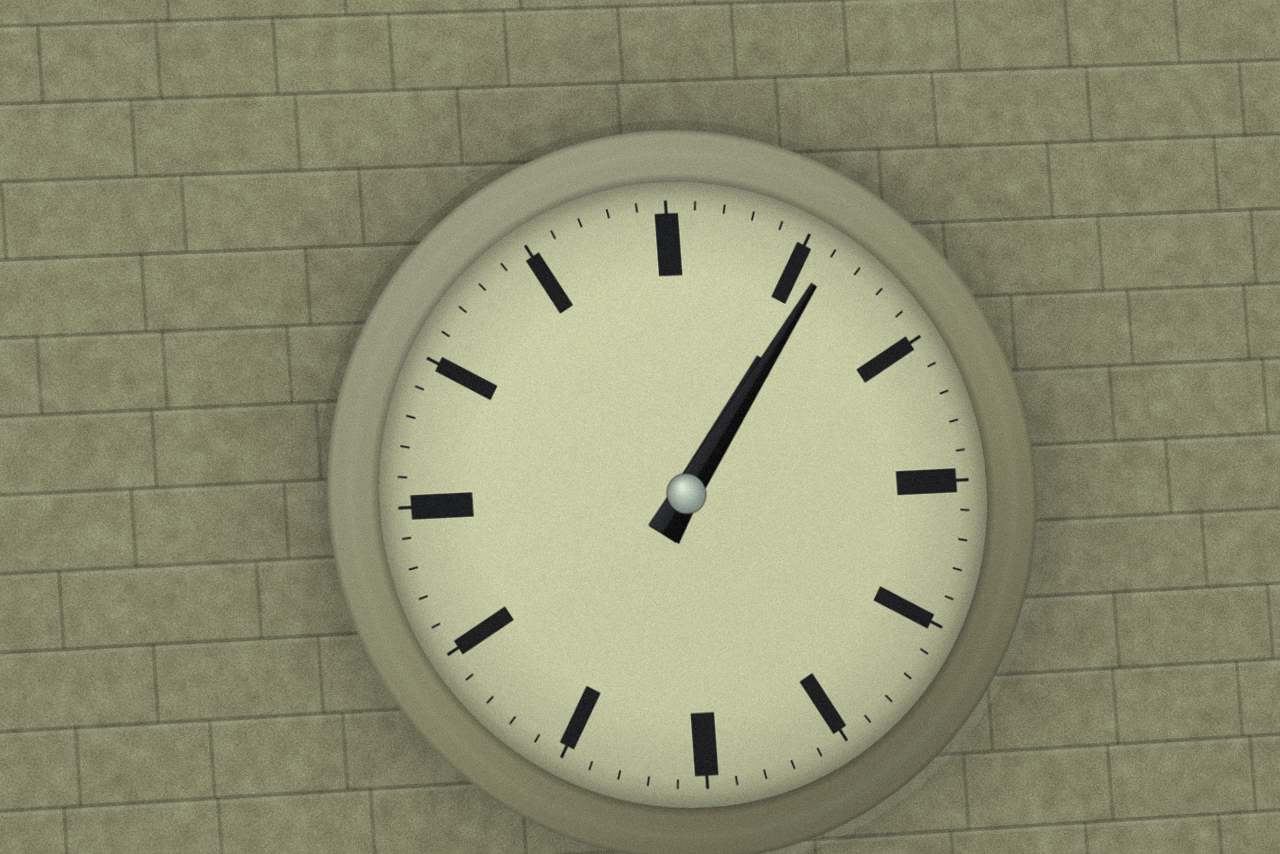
{"hour": 1, "minute": 6}
